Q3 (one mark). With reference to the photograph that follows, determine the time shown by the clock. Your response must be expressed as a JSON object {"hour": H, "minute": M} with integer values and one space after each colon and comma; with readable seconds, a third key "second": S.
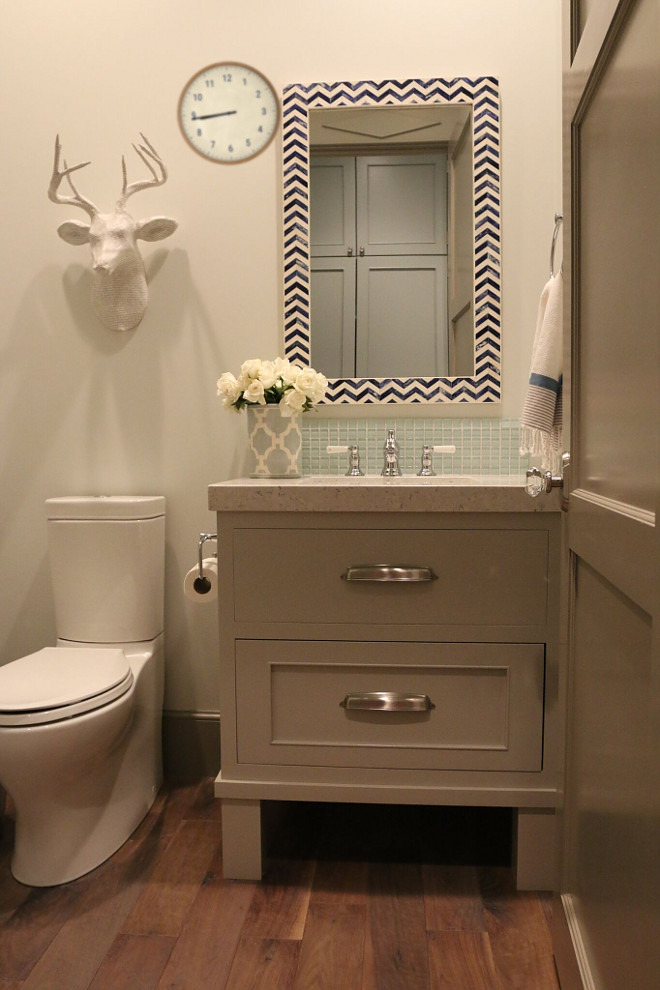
{"hour": 8, "minute": 44}
